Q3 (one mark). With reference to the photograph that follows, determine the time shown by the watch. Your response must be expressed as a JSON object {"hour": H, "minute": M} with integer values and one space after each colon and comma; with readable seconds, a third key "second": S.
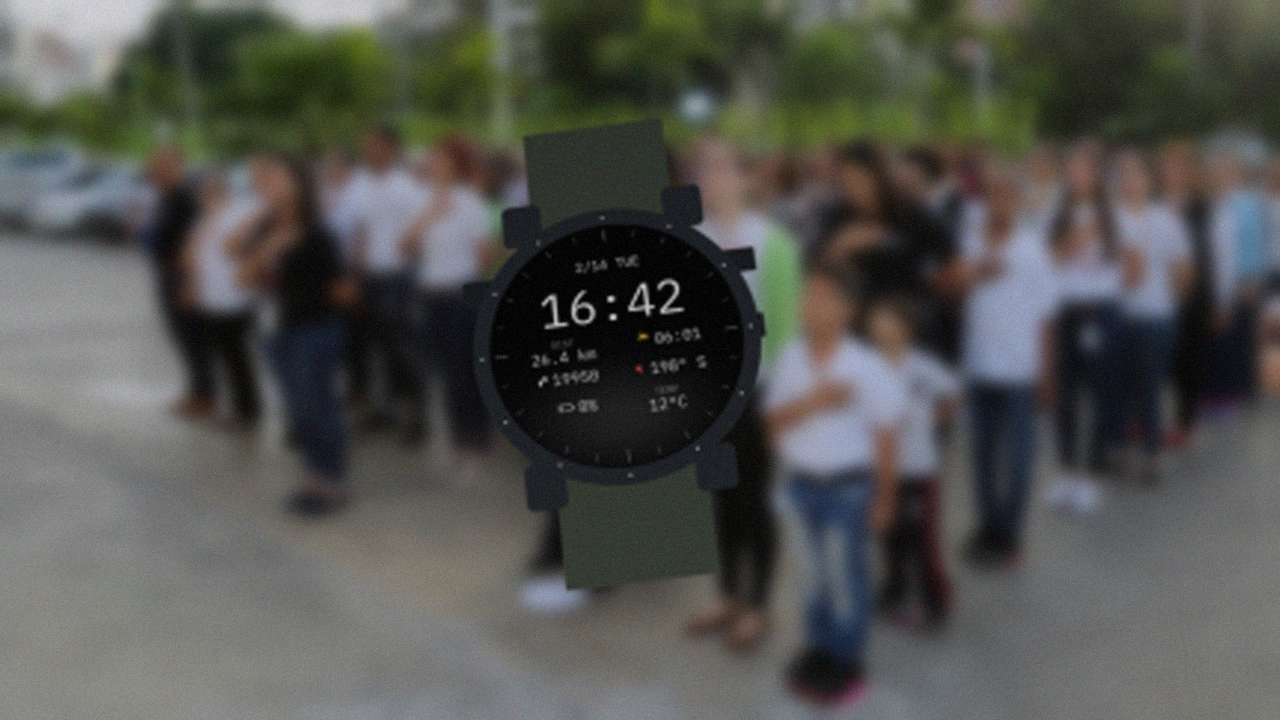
{"hour": 16, "minute": 42}
